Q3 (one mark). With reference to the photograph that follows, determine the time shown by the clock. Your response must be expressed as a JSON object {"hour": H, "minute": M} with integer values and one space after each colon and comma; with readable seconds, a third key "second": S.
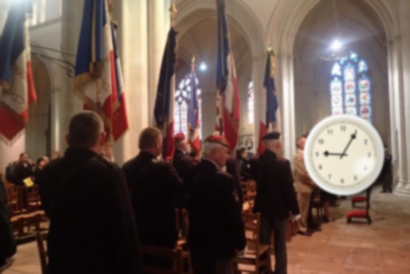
{"hour": 9, "minute": 5}
